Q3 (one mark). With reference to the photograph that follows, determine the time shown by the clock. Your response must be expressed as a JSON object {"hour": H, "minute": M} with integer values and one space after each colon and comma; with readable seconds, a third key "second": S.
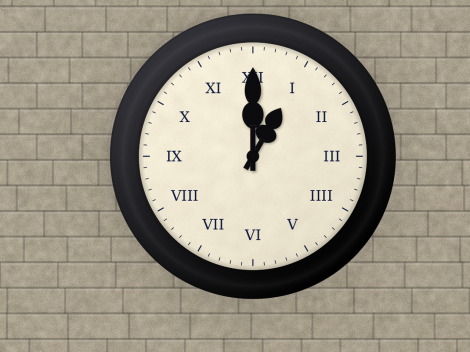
{"hour": 1, "minute": 0}
